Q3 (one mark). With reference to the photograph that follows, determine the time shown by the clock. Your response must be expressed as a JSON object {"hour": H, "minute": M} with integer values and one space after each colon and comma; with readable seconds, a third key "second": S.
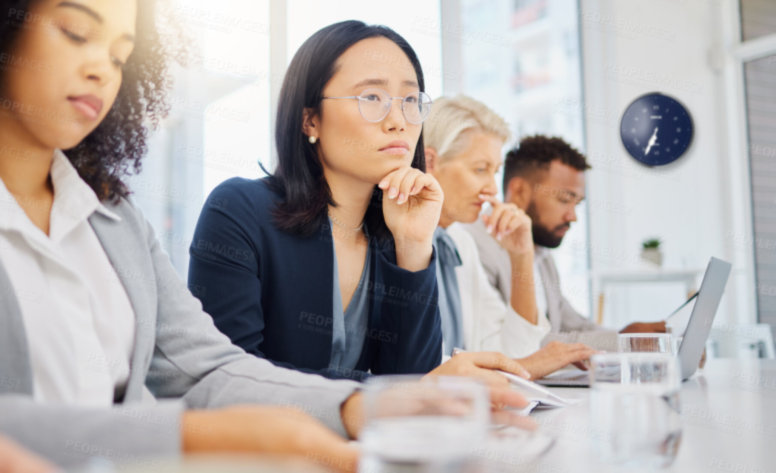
{"hour": 6, "minute": 34}
